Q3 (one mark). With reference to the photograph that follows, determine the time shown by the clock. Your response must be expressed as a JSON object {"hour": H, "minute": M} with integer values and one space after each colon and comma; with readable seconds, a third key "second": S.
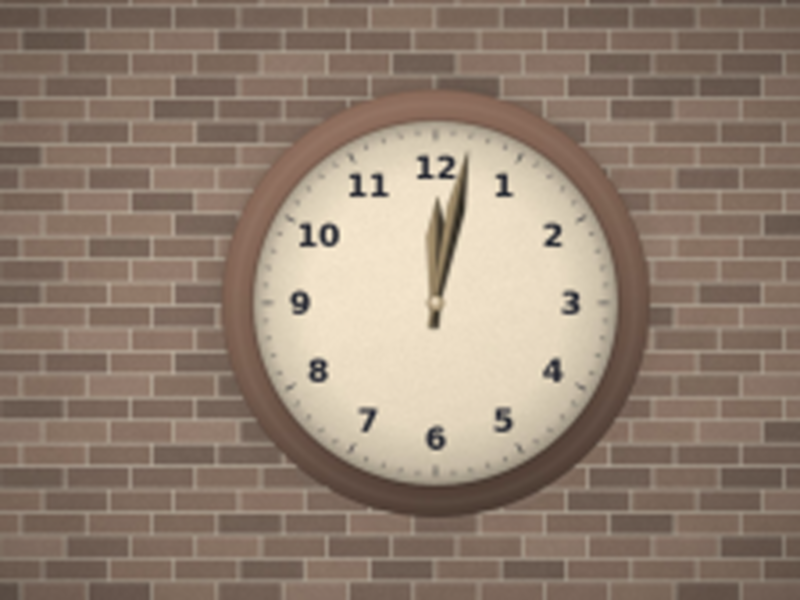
{"hour": 12, "minute": 2}
